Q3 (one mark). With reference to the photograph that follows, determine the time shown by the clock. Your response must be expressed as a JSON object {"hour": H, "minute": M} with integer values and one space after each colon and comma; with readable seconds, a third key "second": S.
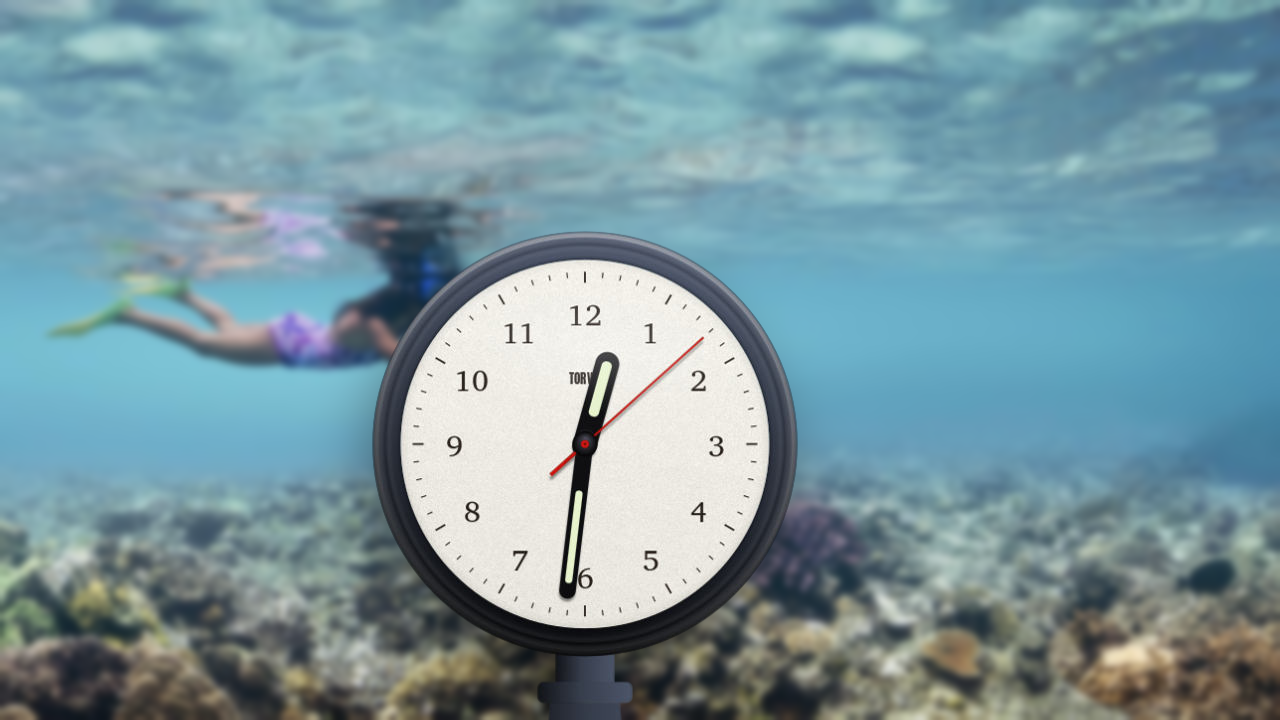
{"hour": 12, "minute": 31, "second": 8}
